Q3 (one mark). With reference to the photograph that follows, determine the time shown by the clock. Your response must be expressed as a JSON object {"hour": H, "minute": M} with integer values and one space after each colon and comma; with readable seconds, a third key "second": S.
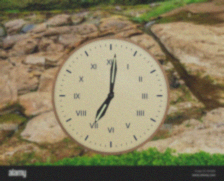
{"hour": 7, "minute": 1}
